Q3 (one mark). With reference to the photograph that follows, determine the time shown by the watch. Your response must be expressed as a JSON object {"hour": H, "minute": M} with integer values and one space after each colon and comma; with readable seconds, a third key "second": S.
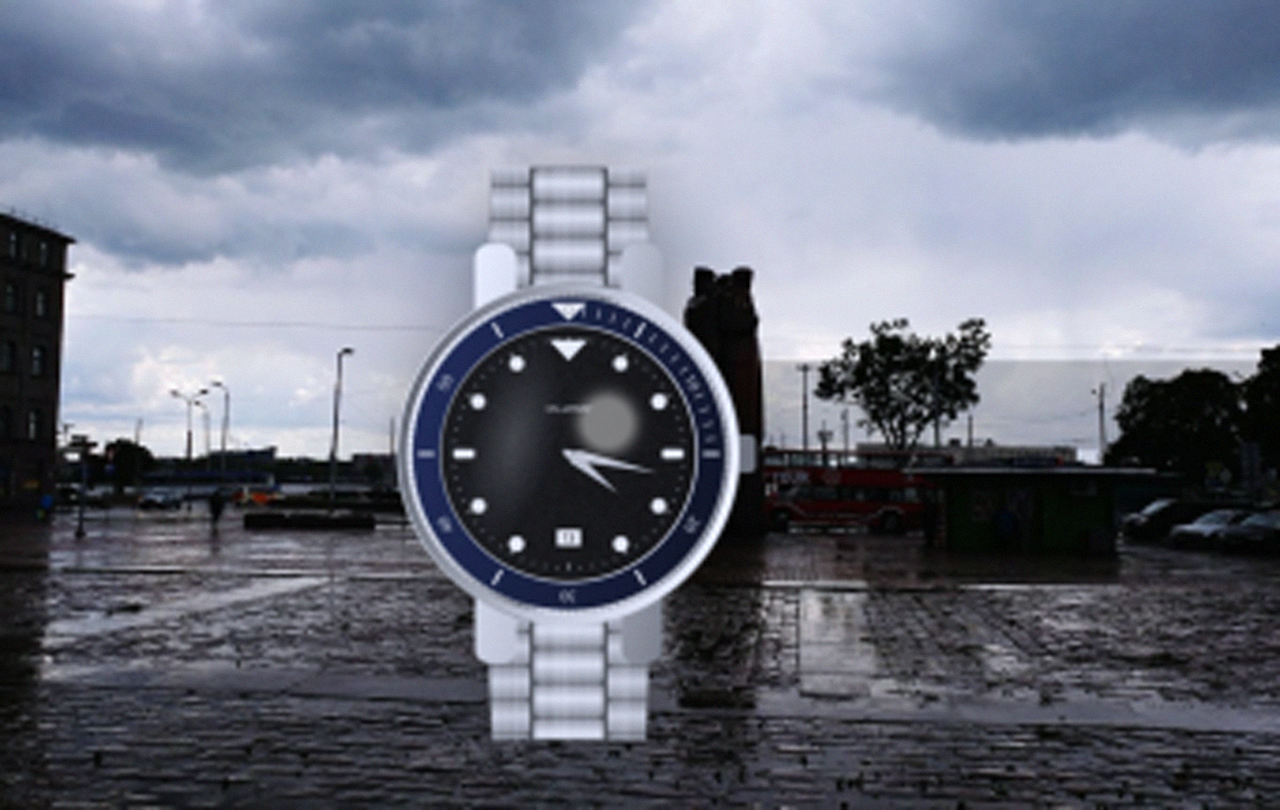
{"hour": 4, "minute": 17}
